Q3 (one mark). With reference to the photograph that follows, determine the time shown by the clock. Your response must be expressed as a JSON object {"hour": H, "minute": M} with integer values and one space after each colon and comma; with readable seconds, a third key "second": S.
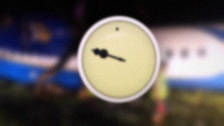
{"hour": 9, "minute": 49}
